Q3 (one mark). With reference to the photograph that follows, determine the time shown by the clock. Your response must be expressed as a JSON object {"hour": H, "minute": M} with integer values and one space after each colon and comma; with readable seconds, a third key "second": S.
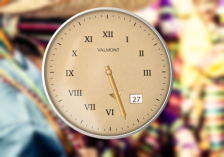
{"hour": 5, "minute": 27}
